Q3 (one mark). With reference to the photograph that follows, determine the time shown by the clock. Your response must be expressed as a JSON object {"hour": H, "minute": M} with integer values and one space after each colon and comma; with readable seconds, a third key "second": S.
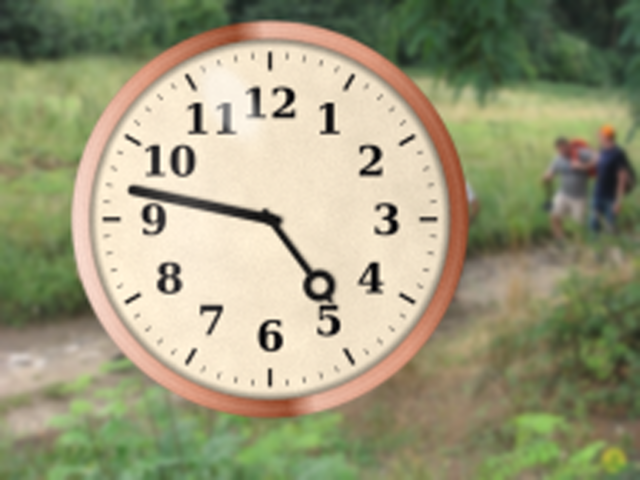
{"hour": 4, "minute": 47}
